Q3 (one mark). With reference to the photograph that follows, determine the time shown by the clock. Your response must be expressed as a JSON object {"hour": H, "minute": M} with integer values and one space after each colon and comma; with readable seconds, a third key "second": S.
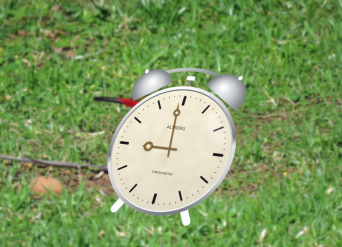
{"hour": 8, "minute": 59}
